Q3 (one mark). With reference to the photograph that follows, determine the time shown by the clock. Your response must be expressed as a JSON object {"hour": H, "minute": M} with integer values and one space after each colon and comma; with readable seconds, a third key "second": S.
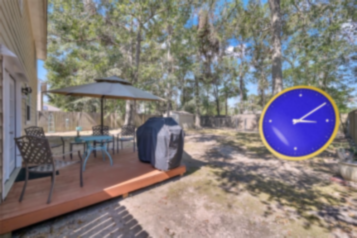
{"hour": 3, "minute": 9}
